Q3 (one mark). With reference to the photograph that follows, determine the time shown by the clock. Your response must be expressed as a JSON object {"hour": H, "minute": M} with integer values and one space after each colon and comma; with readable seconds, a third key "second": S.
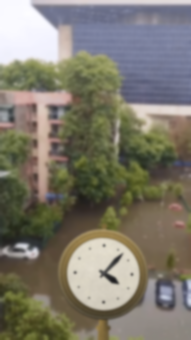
{"hour": 4, "minute": 7}
